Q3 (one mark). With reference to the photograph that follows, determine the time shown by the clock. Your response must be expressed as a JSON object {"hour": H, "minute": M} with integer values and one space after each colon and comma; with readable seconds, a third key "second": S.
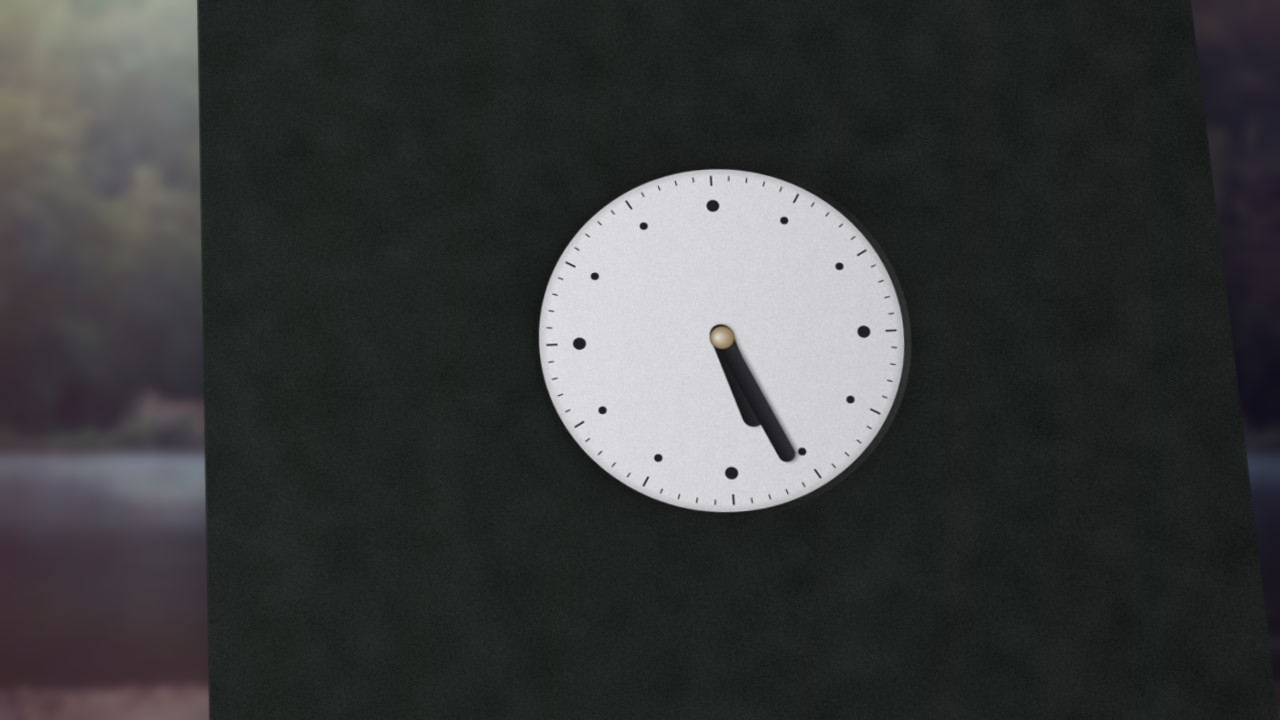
{"hour": 5, "minute": 26}
